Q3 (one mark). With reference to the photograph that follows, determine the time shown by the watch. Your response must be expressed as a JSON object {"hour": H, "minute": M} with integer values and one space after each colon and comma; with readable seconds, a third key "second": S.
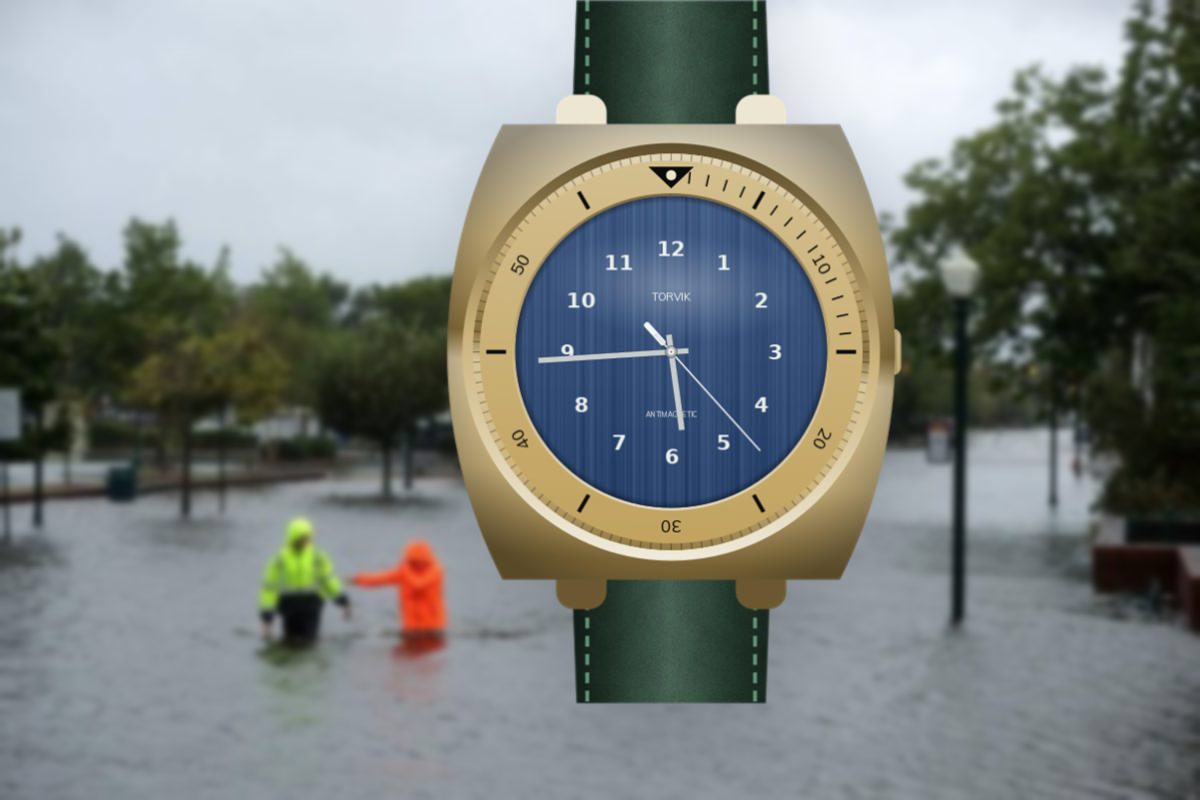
{"hour": 5, "minute": 44, "second": 23}
